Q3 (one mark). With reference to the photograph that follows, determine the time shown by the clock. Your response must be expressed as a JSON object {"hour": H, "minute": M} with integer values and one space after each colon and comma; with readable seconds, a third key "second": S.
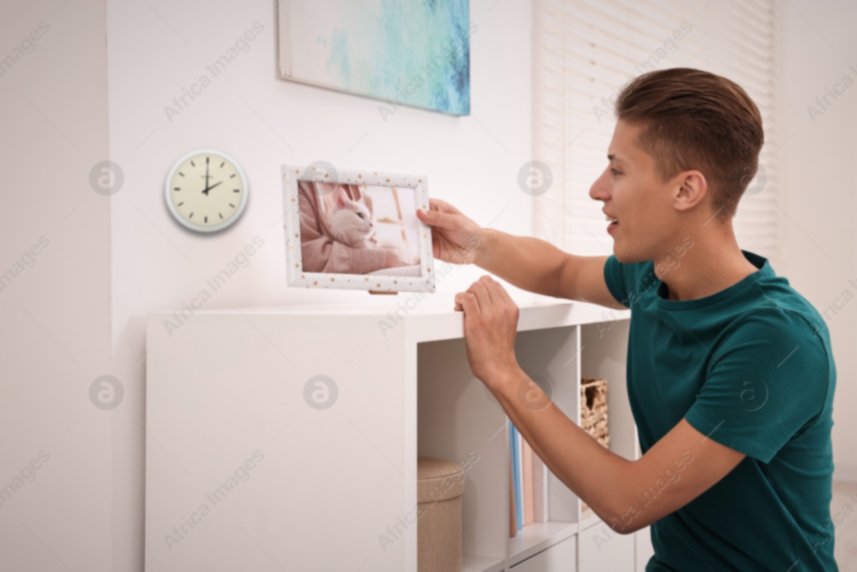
{"hour": 2, "minute": 0}
